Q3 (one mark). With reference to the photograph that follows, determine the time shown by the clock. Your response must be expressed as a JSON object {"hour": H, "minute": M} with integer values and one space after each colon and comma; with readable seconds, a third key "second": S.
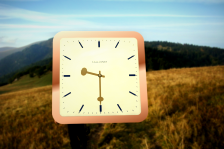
{"hour": 9, "minute": 30}
